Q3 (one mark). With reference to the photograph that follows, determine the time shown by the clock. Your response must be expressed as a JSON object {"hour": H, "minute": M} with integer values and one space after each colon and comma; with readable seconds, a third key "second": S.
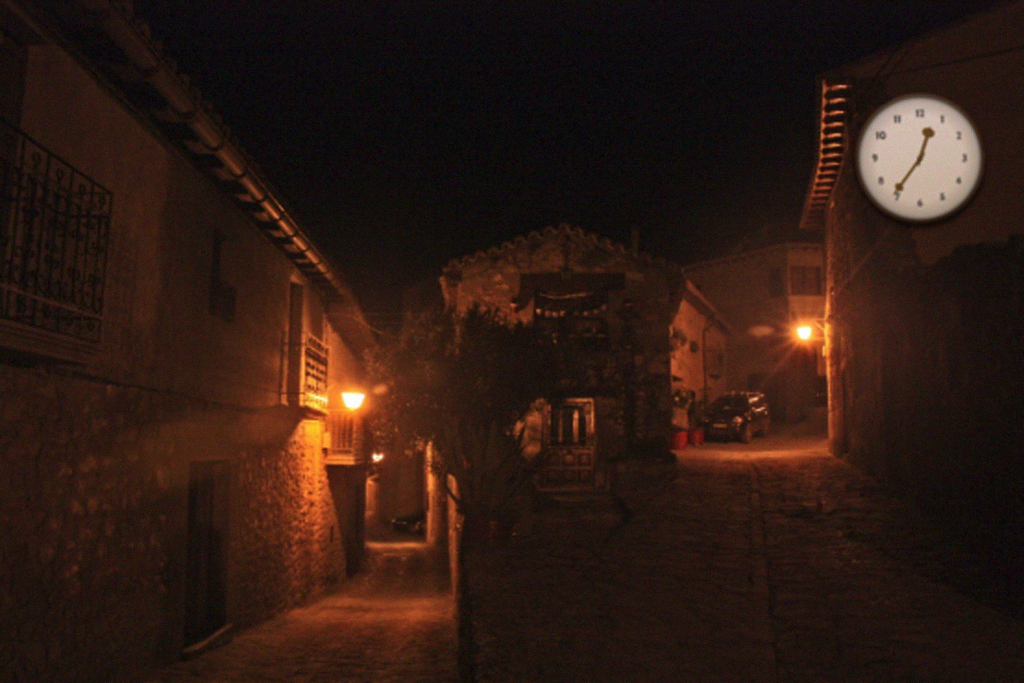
{"hour": 12, "minute": 36}
